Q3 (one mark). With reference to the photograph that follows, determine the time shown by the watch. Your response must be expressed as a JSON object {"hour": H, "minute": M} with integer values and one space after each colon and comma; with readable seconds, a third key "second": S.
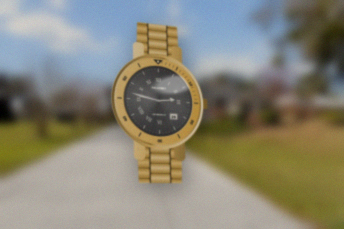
{"hour": 2, "minute": 47}
